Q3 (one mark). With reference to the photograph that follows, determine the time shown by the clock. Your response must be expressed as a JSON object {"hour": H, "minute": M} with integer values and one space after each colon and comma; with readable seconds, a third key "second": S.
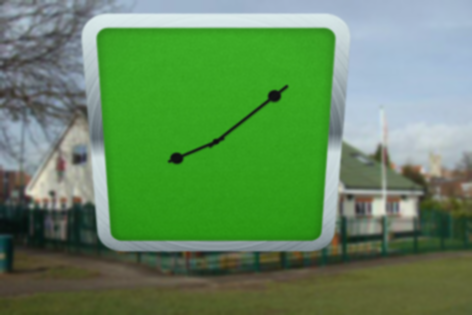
{"hour": 8, "minute": 8}
